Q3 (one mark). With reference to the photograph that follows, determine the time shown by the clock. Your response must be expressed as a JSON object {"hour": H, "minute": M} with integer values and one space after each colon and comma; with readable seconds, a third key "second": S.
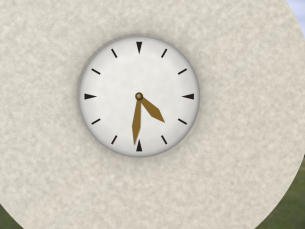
{"hour": 4, "minute": 31}
